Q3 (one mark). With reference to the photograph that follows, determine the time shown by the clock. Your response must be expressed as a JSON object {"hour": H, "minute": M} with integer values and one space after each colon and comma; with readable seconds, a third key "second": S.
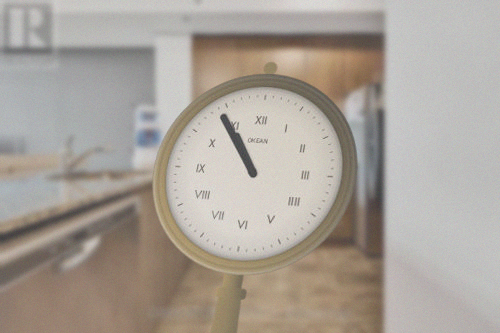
{"hour": 10, "minute": 54}
